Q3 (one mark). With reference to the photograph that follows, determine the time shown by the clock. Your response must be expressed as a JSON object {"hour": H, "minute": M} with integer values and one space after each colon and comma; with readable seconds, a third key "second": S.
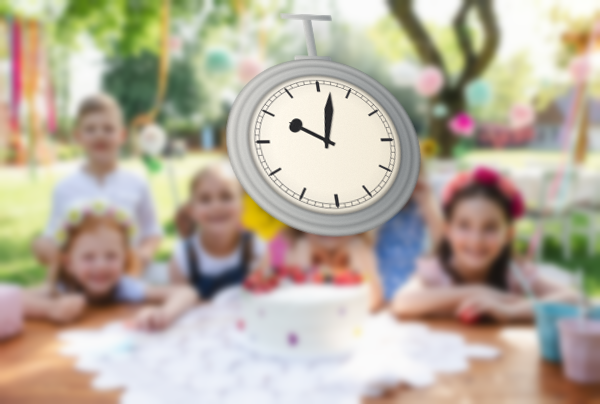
{"hour": 10, "minute": 2}
